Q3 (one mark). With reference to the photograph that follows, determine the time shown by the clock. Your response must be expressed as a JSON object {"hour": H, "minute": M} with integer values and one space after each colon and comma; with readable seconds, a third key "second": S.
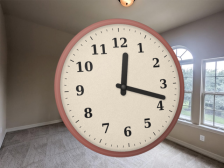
{"hour": 12, "minute": 18}
